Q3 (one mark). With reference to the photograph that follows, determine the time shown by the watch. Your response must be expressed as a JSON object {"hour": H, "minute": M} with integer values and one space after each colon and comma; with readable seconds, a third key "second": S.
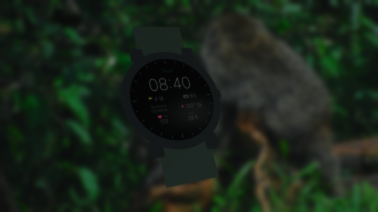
{"hour": 8, "minute": 40}
